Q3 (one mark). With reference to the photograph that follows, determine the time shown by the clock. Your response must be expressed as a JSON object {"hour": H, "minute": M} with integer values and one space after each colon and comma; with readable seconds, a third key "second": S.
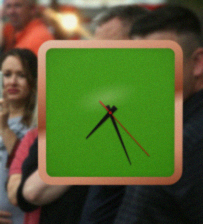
{"hour": 7, "minute": 26, "second": 23}
